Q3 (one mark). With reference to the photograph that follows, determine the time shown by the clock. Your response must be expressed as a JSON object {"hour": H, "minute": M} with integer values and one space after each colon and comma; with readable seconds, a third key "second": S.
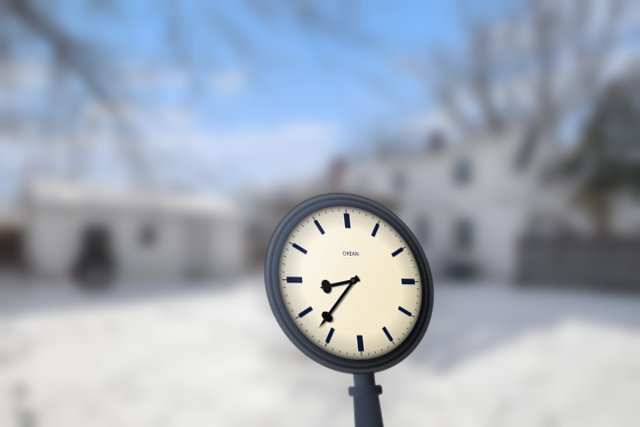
{"hour": 8, "minute": 37}
